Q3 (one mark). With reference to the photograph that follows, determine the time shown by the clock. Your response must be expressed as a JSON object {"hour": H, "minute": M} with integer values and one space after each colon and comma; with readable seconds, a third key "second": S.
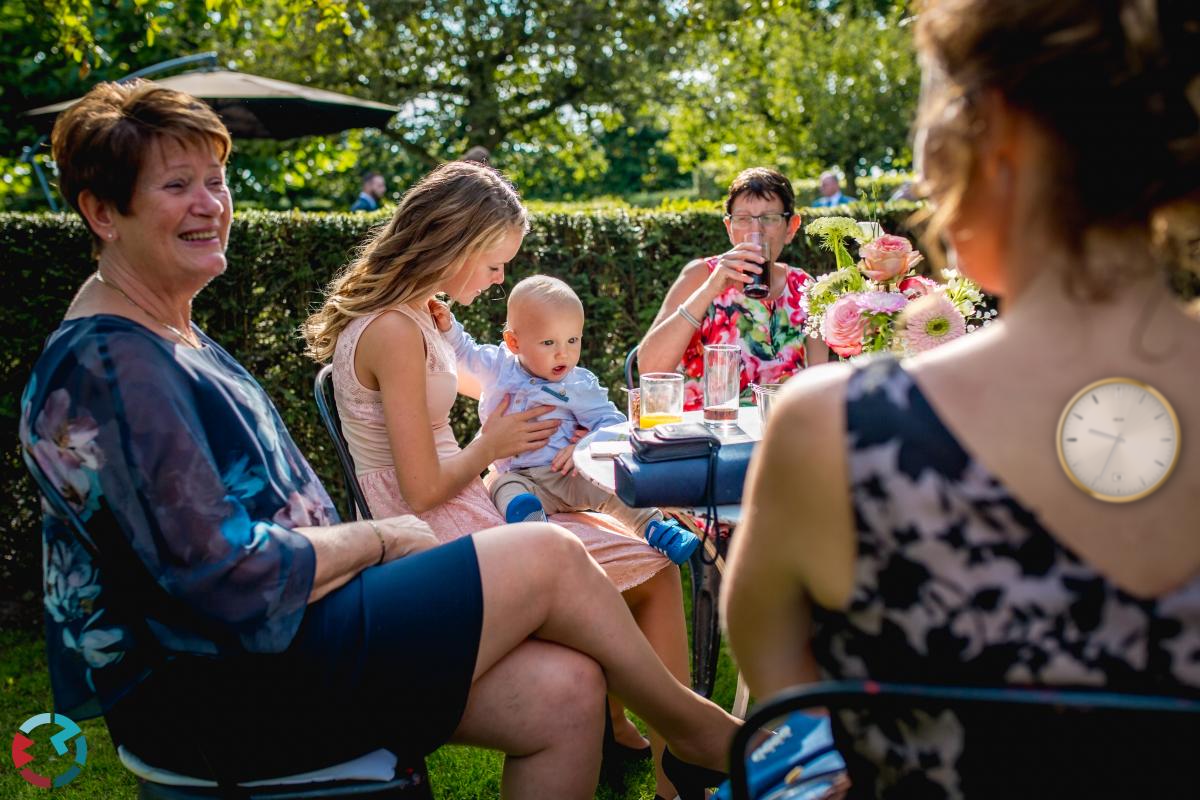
{"hour": 9, "minute": 34}
